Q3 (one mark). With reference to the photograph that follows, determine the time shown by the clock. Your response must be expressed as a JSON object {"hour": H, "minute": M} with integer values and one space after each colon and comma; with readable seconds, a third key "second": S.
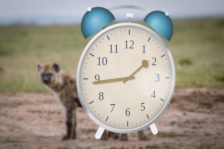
{"hour": 1, "minute": 44}
